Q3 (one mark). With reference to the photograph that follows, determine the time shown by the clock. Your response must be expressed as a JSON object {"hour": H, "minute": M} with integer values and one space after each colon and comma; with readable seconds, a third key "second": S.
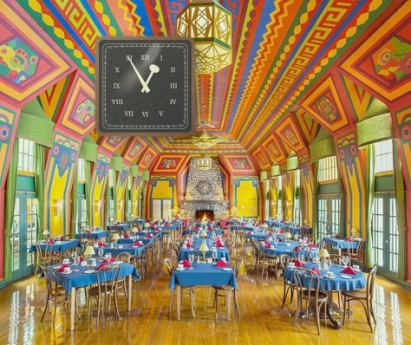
{"hour": 12, "minute": 55}
